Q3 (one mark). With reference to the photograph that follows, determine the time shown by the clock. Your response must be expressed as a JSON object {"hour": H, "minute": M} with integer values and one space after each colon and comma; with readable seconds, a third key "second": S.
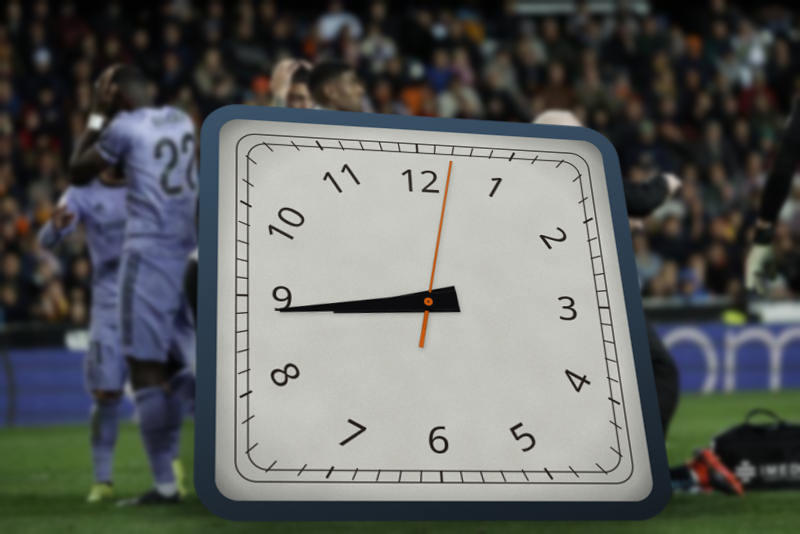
{"hour": 8, "minute": 44, "second": 2}
